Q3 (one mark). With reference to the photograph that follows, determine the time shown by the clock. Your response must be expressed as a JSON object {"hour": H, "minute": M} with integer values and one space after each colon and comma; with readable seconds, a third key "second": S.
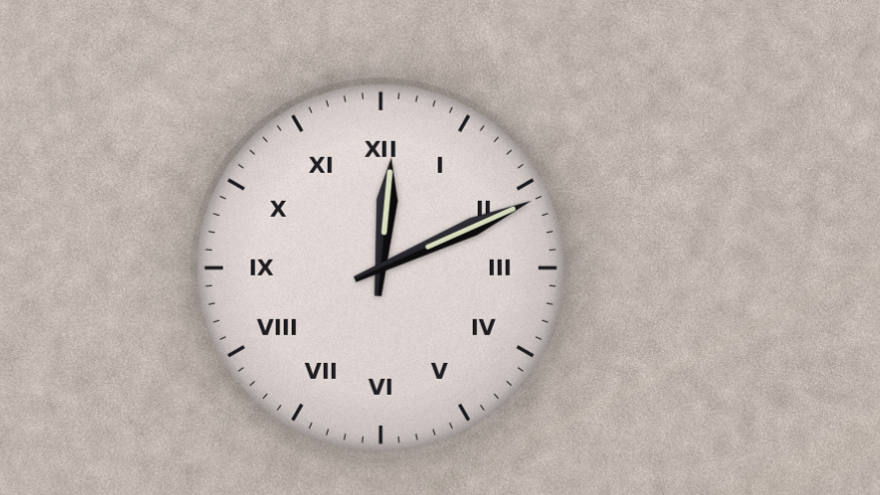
{"hour": 12, "minute": 11}
